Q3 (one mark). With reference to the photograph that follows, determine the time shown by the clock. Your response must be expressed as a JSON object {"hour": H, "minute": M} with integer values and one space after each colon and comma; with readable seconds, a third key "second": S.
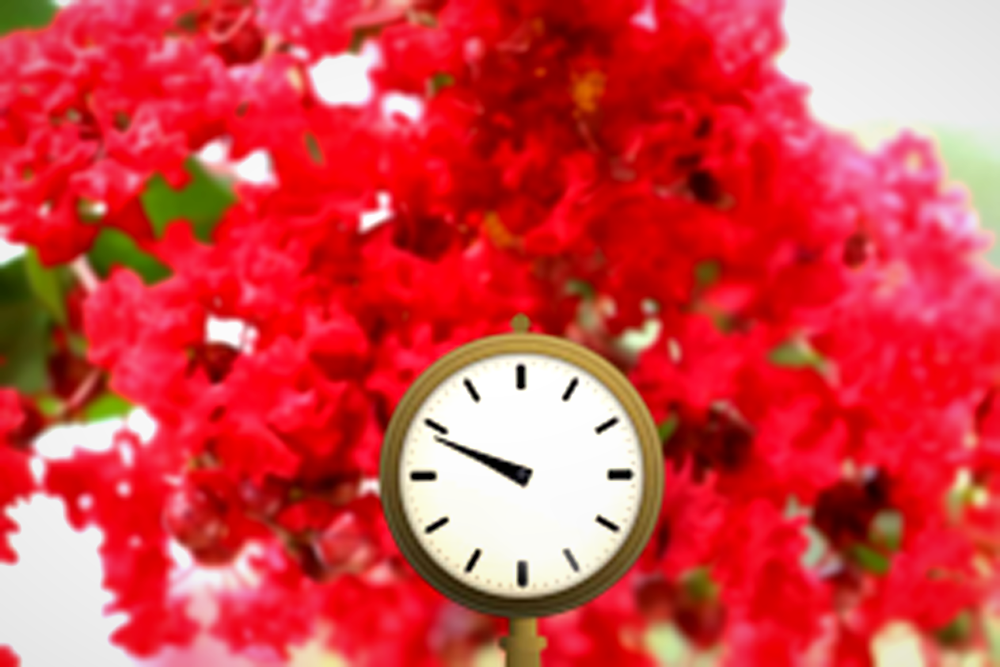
{"hour": 9, "minute": 49}
